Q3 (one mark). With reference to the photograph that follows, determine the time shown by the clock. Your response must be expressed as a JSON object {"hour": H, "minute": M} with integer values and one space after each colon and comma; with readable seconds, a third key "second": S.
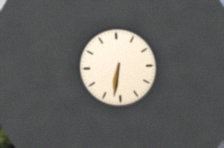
{"hour": 6, "minute": 32}
